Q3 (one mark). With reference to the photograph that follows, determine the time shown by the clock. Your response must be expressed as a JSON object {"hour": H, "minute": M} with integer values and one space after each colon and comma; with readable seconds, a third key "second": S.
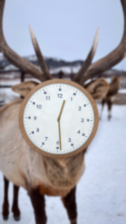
{"hour": 12, "minute": 29}
